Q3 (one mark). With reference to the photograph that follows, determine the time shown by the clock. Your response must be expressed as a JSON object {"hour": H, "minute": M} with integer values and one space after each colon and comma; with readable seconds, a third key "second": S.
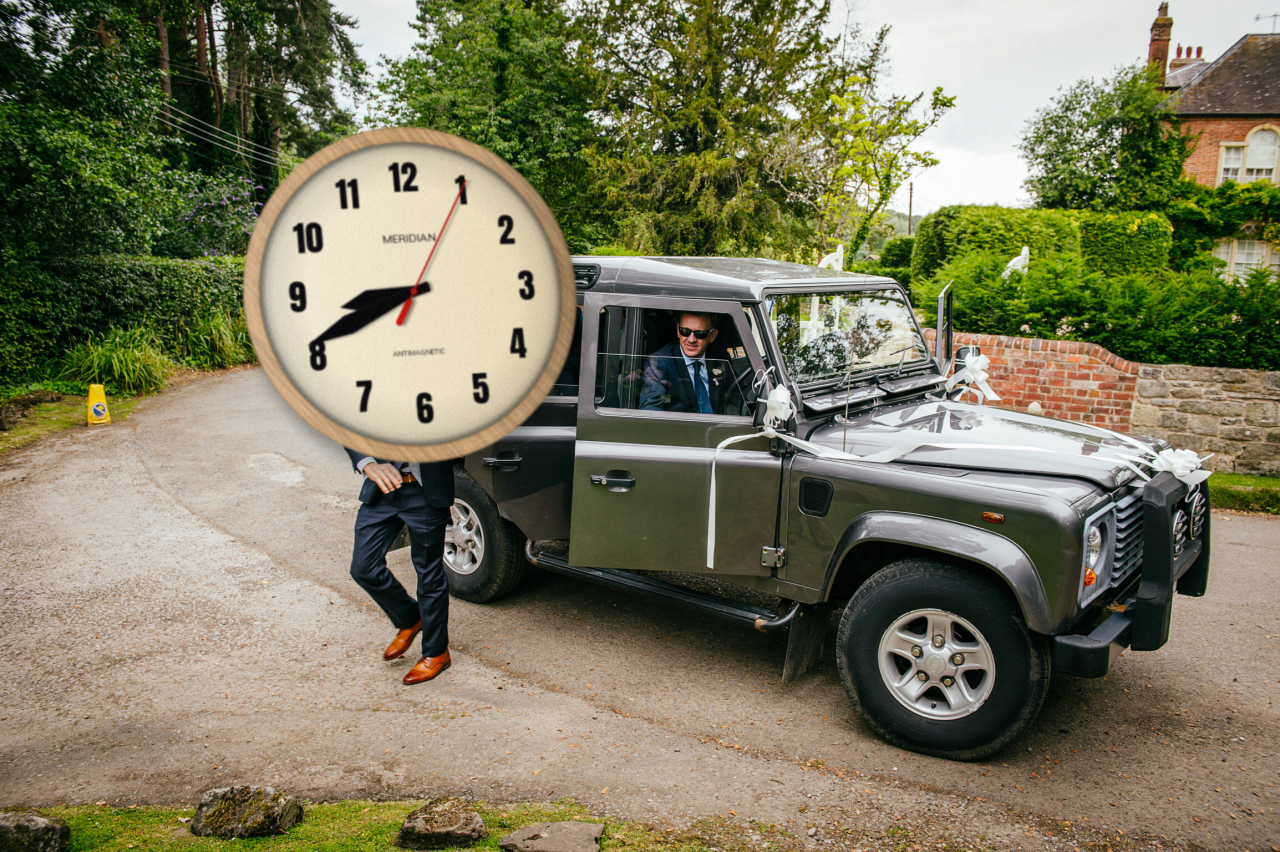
{"hour": 8, "minute": 41, "second": 5}
